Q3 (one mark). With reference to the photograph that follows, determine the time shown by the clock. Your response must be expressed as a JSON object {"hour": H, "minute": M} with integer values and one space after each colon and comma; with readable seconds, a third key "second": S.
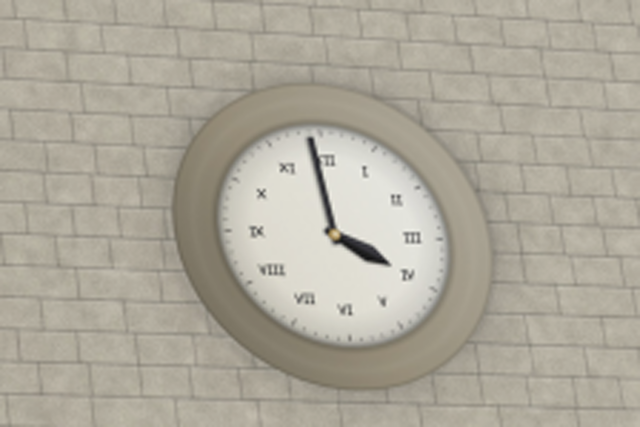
{"hour": 3, "minute": 59}
